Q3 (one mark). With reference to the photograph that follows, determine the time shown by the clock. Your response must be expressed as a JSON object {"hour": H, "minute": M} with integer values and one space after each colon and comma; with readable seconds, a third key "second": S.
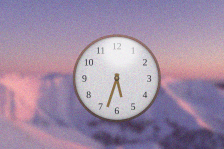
{"hour": 5, "minute": 33}
